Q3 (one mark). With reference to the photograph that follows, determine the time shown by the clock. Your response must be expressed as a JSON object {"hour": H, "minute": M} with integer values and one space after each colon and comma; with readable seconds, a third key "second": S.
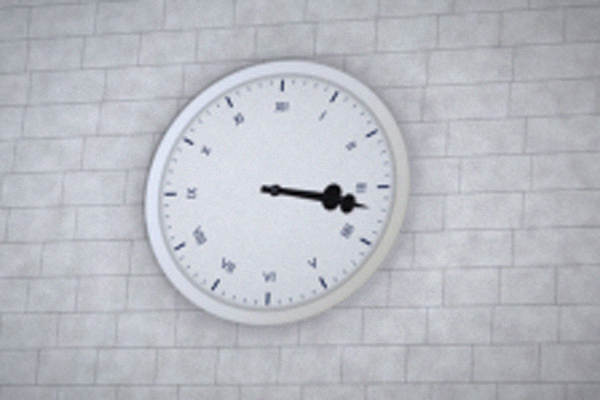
{"hour": 3, "minute": 17}
